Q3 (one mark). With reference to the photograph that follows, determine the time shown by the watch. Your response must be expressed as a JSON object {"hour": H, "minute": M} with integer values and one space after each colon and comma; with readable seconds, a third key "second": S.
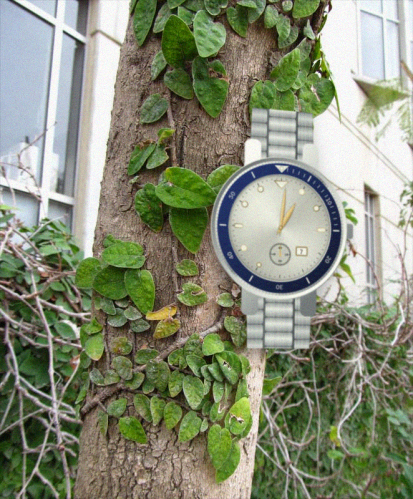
{"hour": 1, "minute": 1}
